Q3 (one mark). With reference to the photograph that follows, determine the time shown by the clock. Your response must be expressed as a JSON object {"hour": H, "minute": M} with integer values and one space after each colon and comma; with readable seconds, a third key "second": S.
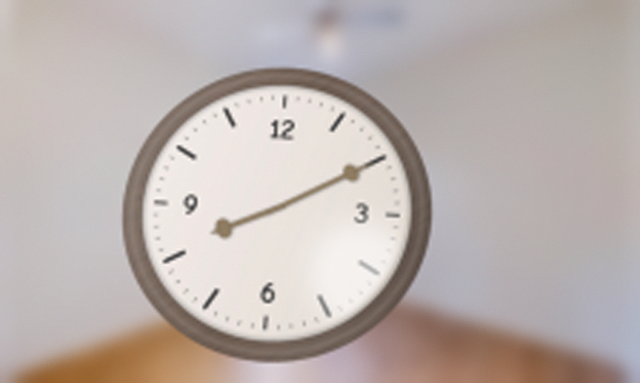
{"hour": 8, "minute": 10}
